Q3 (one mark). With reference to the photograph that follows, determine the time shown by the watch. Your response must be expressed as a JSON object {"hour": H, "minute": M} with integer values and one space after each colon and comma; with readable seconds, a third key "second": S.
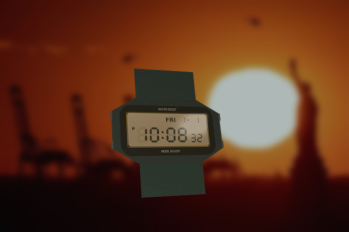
{"hour": 10, "minute": 8, "second": 32}
